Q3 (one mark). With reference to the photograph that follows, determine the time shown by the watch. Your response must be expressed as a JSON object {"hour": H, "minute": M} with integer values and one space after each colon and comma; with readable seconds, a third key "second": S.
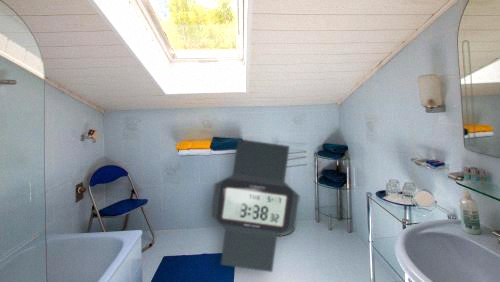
{"hour": 3, "minute": 38}
